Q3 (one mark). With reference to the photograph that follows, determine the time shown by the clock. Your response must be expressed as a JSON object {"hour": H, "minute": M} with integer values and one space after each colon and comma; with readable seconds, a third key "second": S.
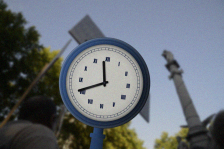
{"hour": 11, "minute": 41}
